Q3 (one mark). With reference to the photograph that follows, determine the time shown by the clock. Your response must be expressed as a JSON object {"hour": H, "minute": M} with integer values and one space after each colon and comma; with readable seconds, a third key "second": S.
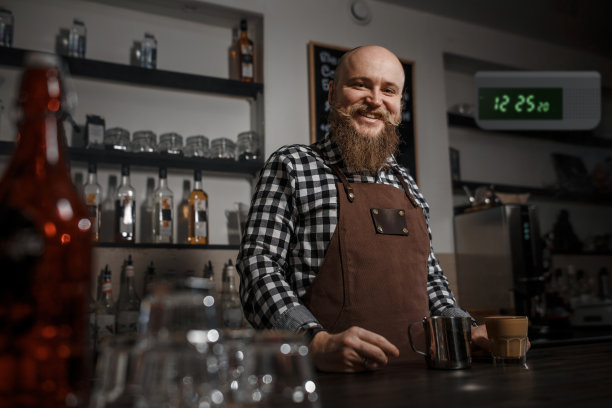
{"hour": 12, "minute": 25}
